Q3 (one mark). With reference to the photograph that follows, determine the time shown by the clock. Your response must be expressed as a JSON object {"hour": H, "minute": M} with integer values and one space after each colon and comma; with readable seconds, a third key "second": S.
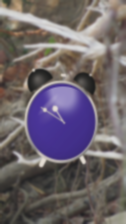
{"hour": 10, "minute": 50}
